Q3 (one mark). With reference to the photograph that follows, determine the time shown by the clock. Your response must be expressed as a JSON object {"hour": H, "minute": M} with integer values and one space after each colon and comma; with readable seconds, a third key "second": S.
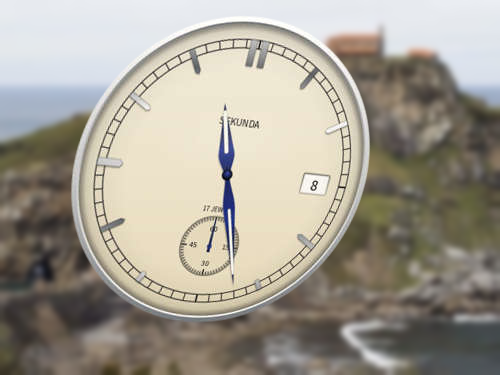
{"hour": 11, "minute": 27}
